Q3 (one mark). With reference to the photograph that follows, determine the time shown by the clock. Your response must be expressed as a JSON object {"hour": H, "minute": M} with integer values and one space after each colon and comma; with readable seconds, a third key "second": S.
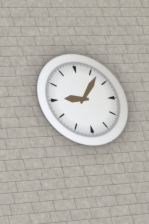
{"hour": 9, "minute": 7}
